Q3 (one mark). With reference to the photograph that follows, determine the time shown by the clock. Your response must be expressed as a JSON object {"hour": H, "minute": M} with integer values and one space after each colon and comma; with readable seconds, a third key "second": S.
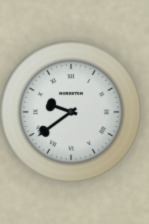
{"hour": 9, "minute": 39}
